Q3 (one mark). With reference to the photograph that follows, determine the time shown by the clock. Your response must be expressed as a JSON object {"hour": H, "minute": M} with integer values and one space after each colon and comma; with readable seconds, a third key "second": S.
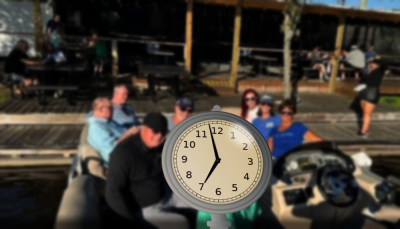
{"hour": 6, "minute": 58}
